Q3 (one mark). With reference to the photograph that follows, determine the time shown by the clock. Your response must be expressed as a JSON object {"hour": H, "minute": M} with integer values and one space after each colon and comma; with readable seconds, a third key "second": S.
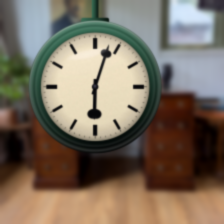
{"hour": 6, "minute": 3}
